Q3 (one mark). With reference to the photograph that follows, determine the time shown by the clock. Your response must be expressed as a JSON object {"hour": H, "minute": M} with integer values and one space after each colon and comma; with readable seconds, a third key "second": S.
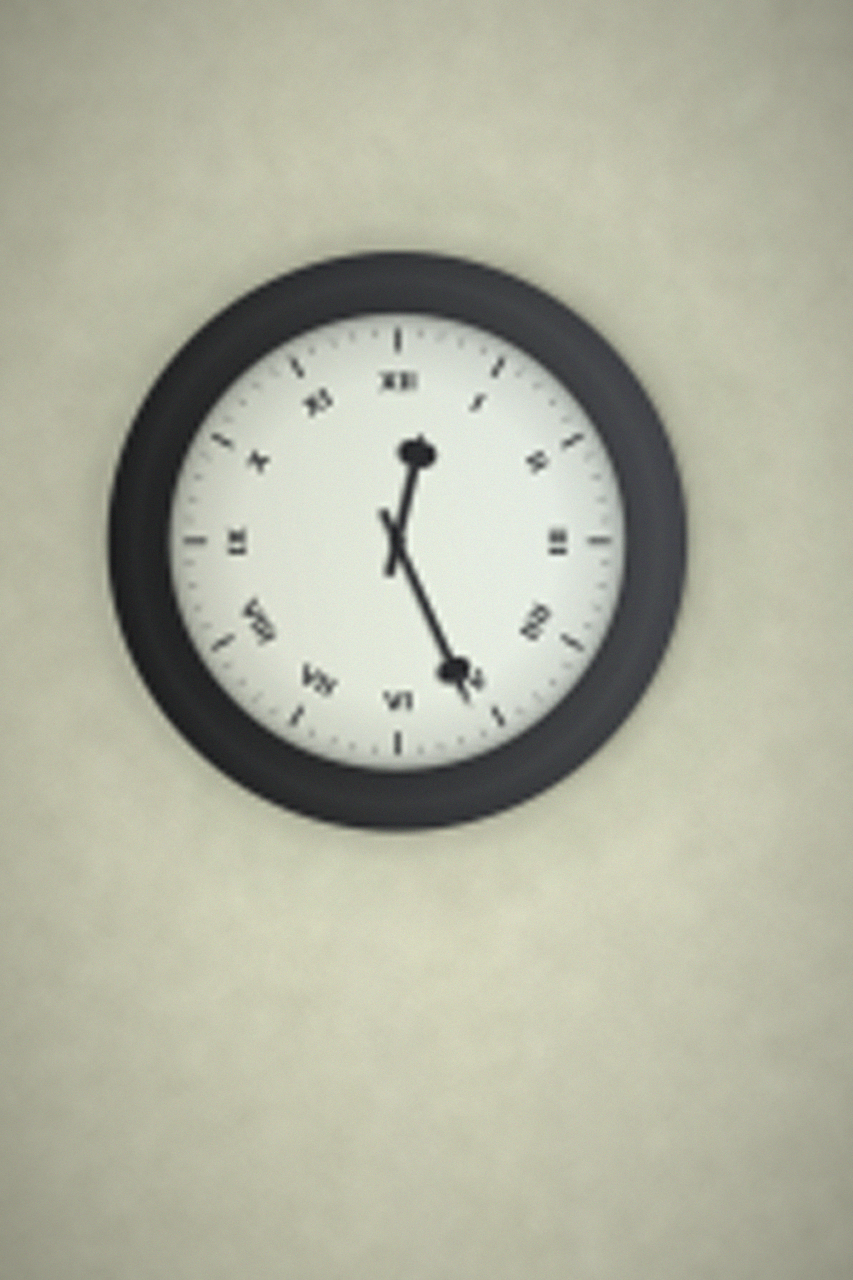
{"hour": 12, "minute": 26}
